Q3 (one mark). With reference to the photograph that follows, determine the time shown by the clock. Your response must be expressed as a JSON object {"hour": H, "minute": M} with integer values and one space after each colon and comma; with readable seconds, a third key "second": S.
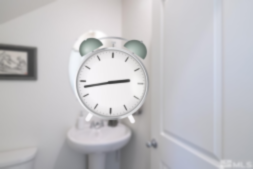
{"hour": 2, "minute": 43}
